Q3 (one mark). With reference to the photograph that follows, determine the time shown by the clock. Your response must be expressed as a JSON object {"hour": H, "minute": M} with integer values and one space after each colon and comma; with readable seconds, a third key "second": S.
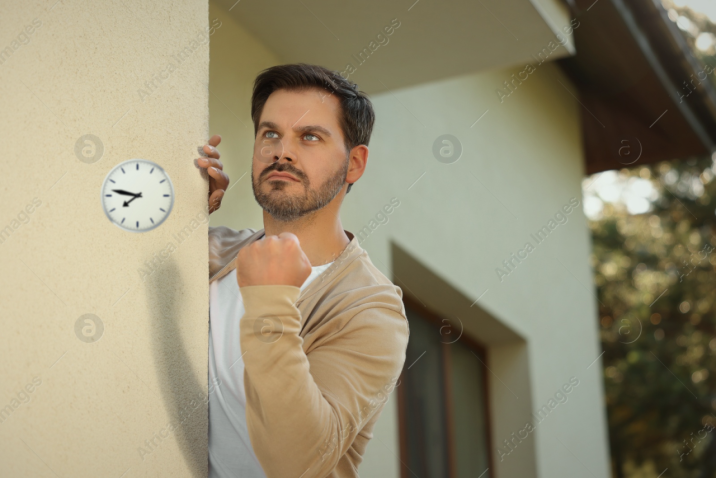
{"hour": 7, "minute": 47}
